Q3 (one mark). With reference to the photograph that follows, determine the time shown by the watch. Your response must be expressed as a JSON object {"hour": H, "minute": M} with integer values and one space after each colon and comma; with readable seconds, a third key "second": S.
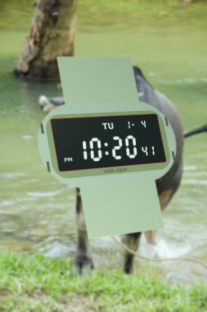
{"hour": 10, "minute": 20, "second": 41}
